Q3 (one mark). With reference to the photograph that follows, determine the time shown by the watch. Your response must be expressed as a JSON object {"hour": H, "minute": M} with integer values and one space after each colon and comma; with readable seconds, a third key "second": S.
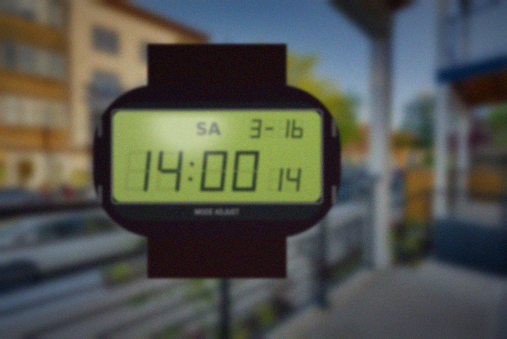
{"hour": 14, "minute": 0, "second": 14}
